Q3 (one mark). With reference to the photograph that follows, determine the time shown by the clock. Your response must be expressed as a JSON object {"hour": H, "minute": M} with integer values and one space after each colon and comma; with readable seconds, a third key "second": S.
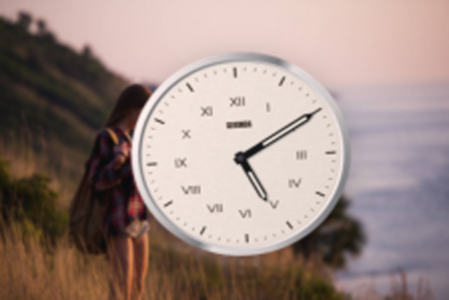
{"hour": 5, "minute": 10}
